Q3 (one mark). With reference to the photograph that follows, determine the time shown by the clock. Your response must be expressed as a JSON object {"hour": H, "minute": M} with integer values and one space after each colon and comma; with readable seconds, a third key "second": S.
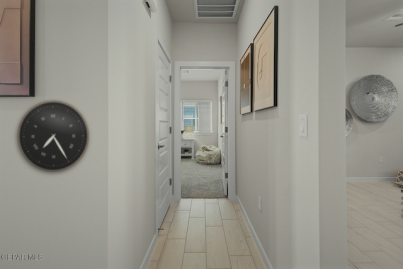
{"hour": 7, "minute": 25}
